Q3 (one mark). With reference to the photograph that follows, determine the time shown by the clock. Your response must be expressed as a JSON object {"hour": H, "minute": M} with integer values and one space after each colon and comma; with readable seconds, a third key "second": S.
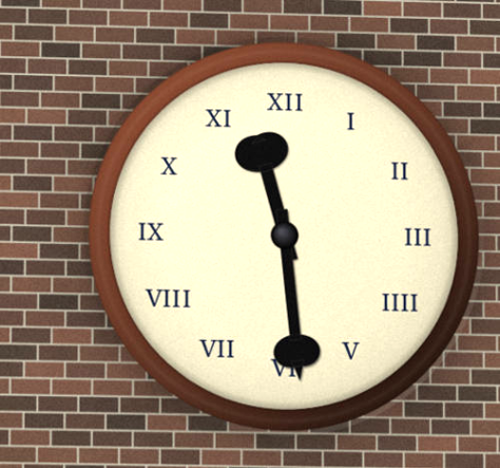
{"hour": 11, "minute": 29}
